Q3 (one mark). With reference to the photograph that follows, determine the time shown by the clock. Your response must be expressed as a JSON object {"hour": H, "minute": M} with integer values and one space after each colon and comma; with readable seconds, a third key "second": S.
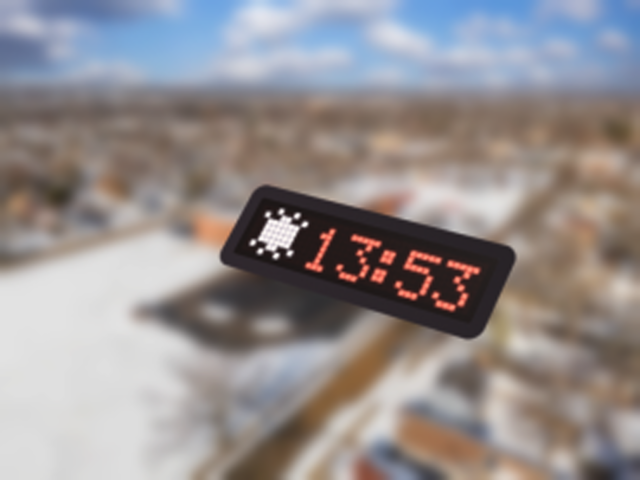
{"hour": 13, "minute": 53}
